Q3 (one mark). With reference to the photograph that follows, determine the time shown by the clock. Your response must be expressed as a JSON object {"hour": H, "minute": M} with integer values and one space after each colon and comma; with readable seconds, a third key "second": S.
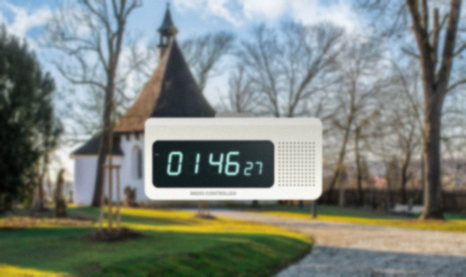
{"hour": 1, "minute": 46, "second": 27}
